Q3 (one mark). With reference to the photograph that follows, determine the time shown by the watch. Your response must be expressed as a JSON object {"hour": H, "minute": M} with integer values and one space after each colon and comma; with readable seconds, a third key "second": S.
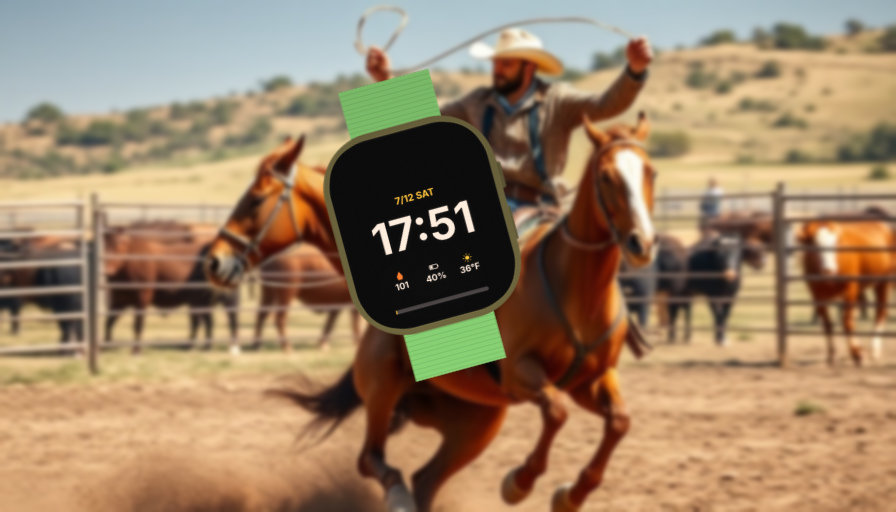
{"hour": 17, "minute": 51}
